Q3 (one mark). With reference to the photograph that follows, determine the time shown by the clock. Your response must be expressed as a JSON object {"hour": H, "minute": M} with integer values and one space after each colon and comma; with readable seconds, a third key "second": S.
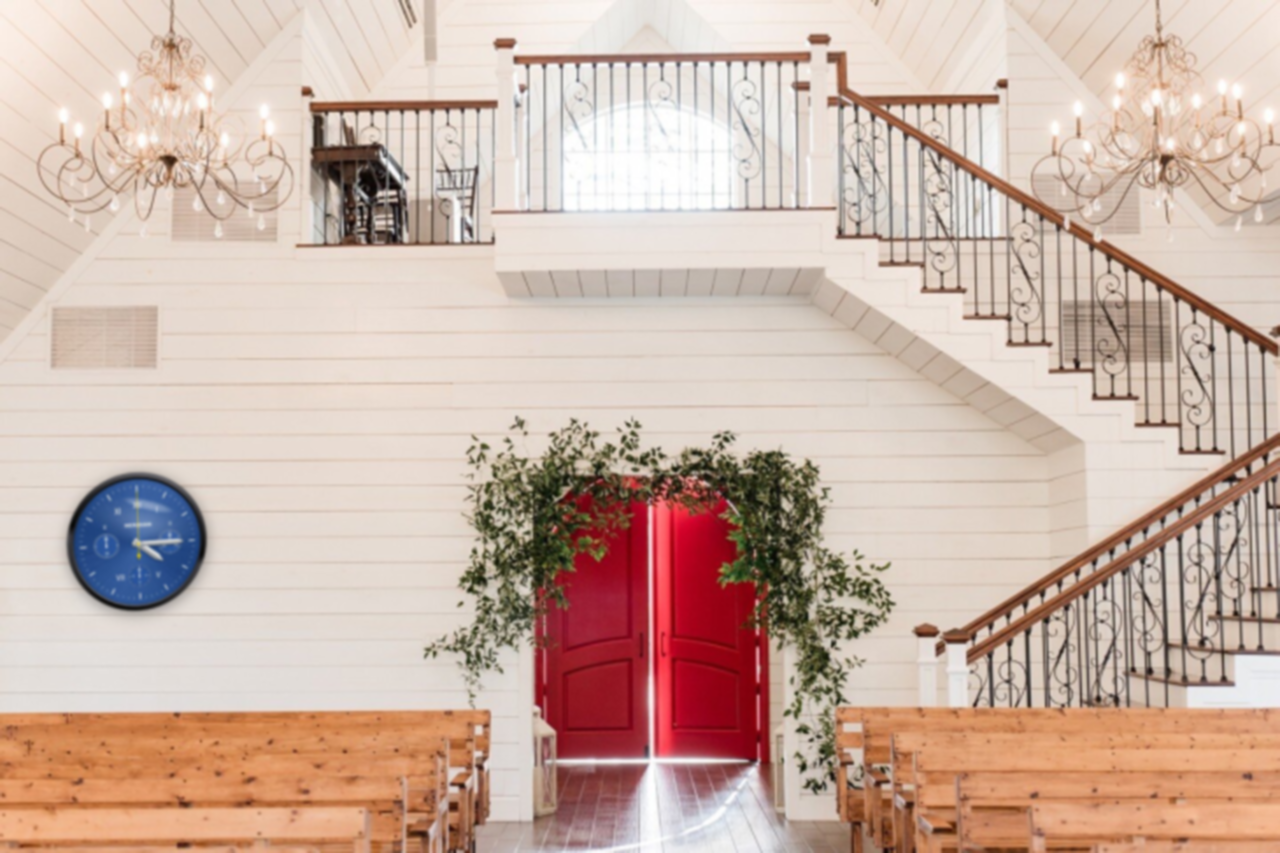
{"hour": 4, "minute": 15}
